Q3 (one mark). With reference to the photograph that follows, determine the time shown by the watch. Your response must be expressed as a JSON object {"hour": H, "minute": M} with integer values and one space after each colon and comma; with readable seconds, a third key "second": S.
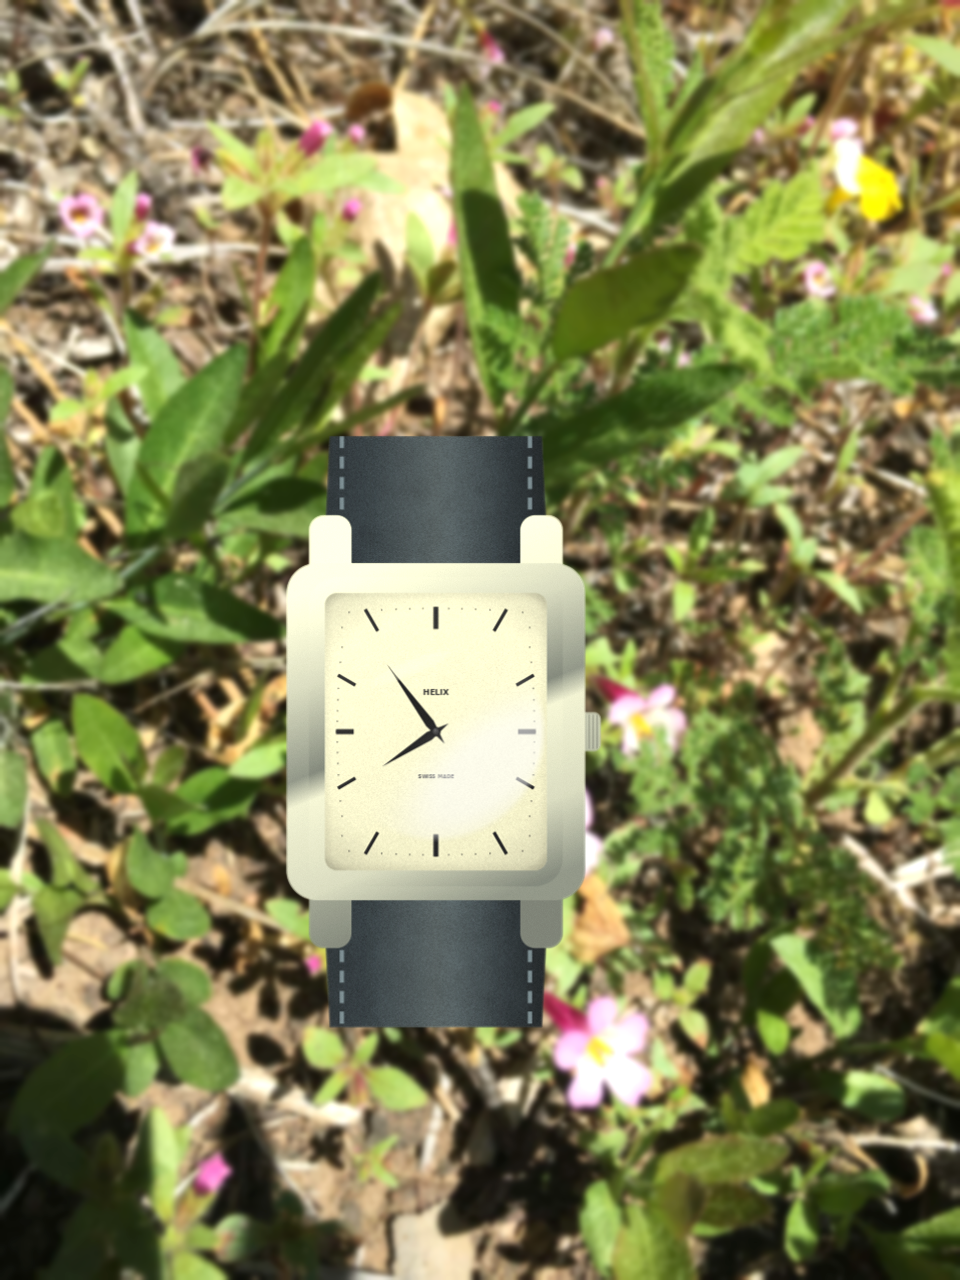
{"hour": 7, "minute": 54}
